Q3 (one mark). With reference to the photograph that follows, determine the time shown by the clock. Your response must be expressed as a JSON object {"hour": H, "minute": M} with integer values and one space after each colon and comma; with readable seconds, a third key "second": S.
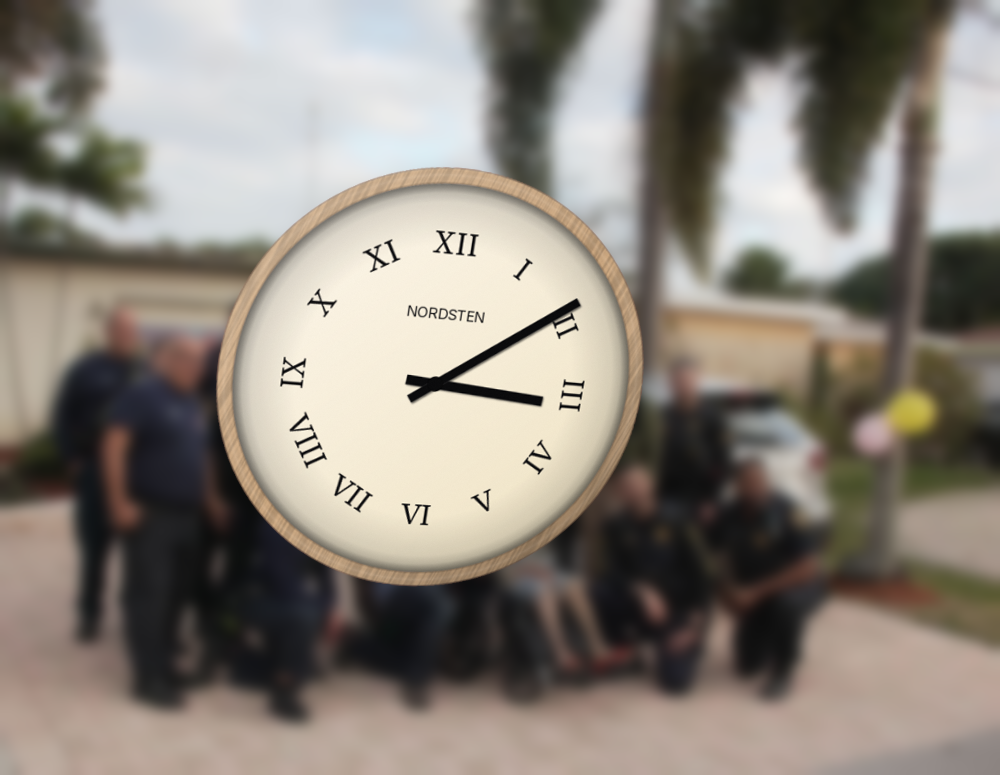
{"hour": 3, "minute": 9}
